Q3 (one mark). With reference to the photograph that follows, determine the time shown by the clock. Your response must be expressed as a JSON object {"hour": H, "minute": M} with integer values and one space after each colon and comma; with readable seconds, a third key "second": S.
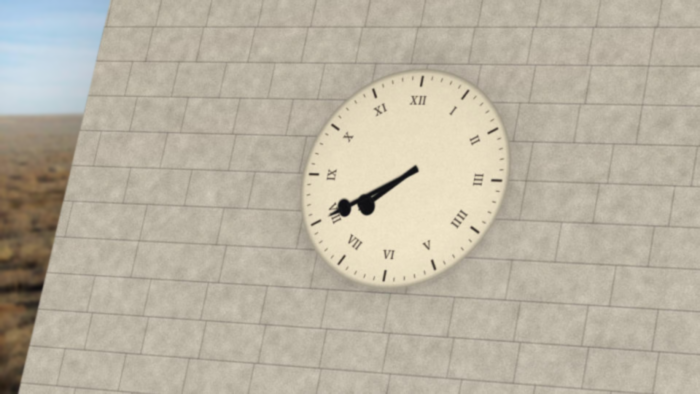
{"hour": 7, "minute": 40}
